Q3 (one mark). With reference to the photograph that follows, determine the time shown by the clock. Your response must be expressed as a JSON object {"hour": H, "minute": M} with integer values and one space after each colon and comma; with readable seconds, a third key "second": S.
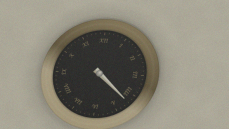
{"hour": 4, "minute": 22}
